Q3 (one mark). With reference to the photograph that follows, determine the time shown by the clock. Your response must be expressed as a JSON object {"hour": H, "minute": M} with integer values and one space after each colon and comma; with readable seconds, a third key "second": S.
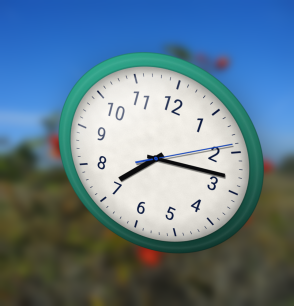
{"hour": 7, "minute": 13, "second": 9}
